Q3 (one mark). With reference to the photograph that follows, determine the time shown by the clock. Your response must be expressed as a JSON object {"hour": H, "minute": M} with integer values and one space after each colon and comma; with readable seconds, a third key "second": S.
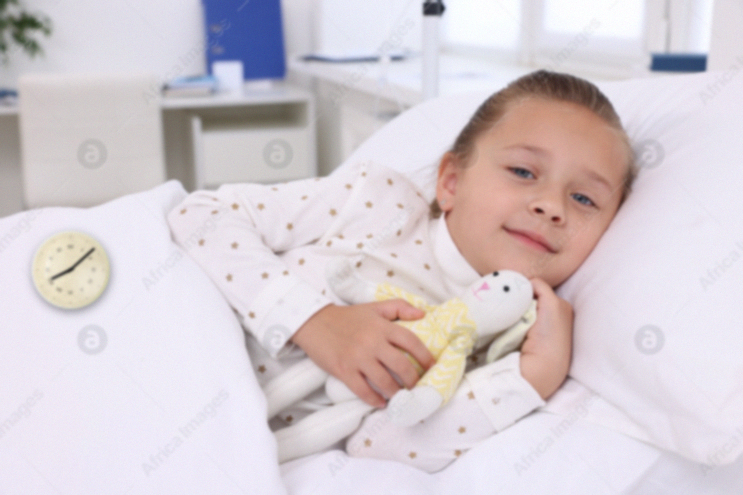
{"hour": 8, "minute": 8}
